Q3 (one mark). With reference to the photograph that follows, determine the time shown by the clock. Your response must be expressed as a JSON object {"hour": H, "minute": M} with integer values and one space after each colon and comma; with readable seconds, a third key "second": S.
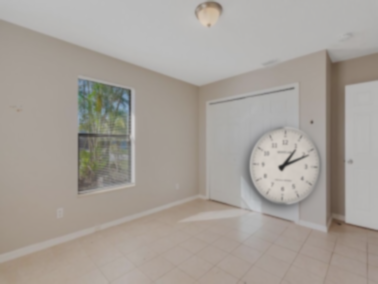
{"hour": 1, "minute": 11}
